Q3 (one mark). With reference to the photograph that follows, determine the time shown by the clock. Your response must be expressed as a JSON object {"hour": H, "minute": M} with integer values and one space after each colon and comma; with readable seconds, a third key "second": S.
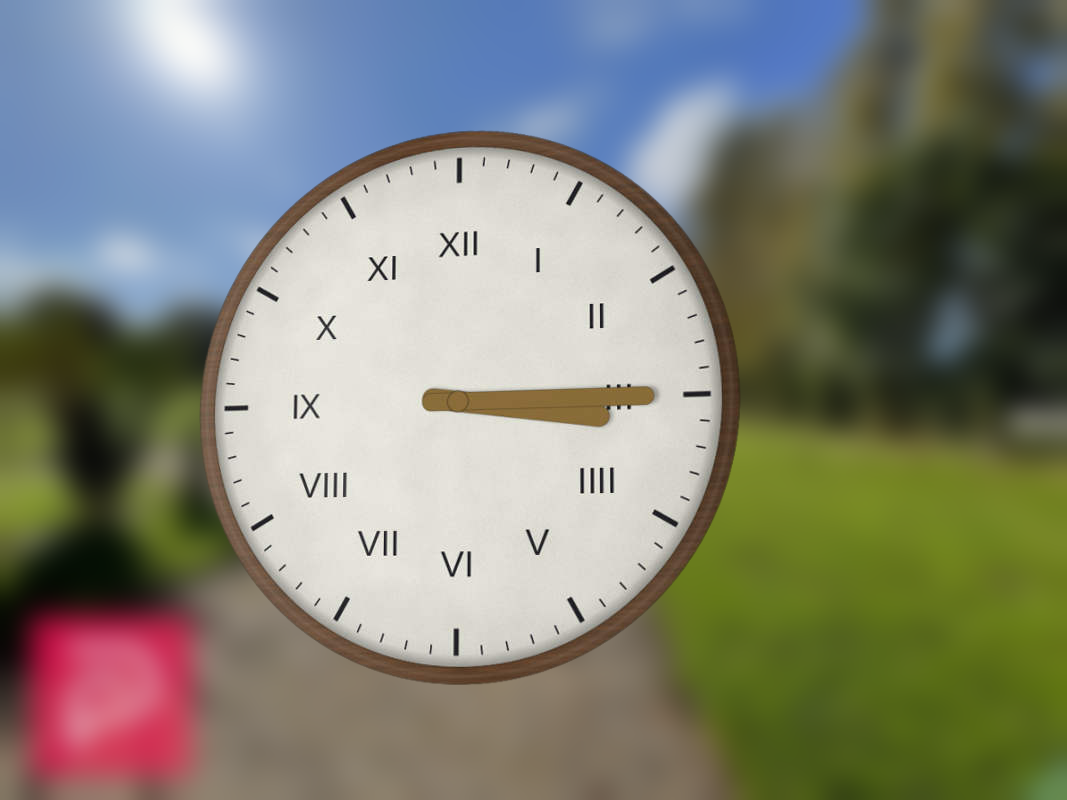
{"hour": 3, "minute": 15}
